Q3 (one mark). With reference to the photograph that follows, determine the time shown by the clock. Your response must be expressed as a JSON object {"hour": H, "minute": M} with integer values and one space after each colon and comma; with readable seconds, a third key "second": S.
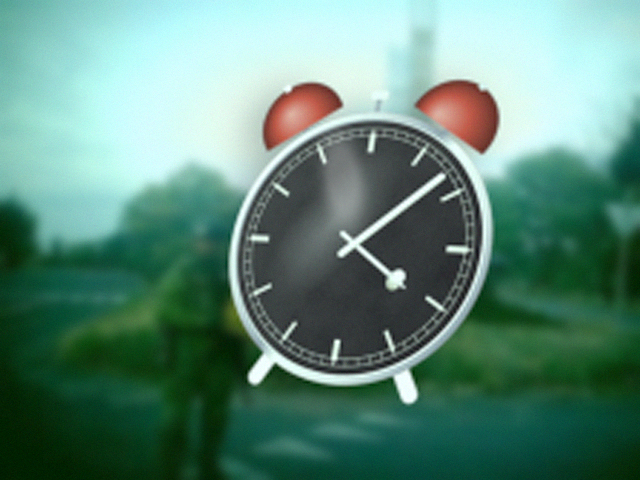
{"hour": 4, "minute": 8}
